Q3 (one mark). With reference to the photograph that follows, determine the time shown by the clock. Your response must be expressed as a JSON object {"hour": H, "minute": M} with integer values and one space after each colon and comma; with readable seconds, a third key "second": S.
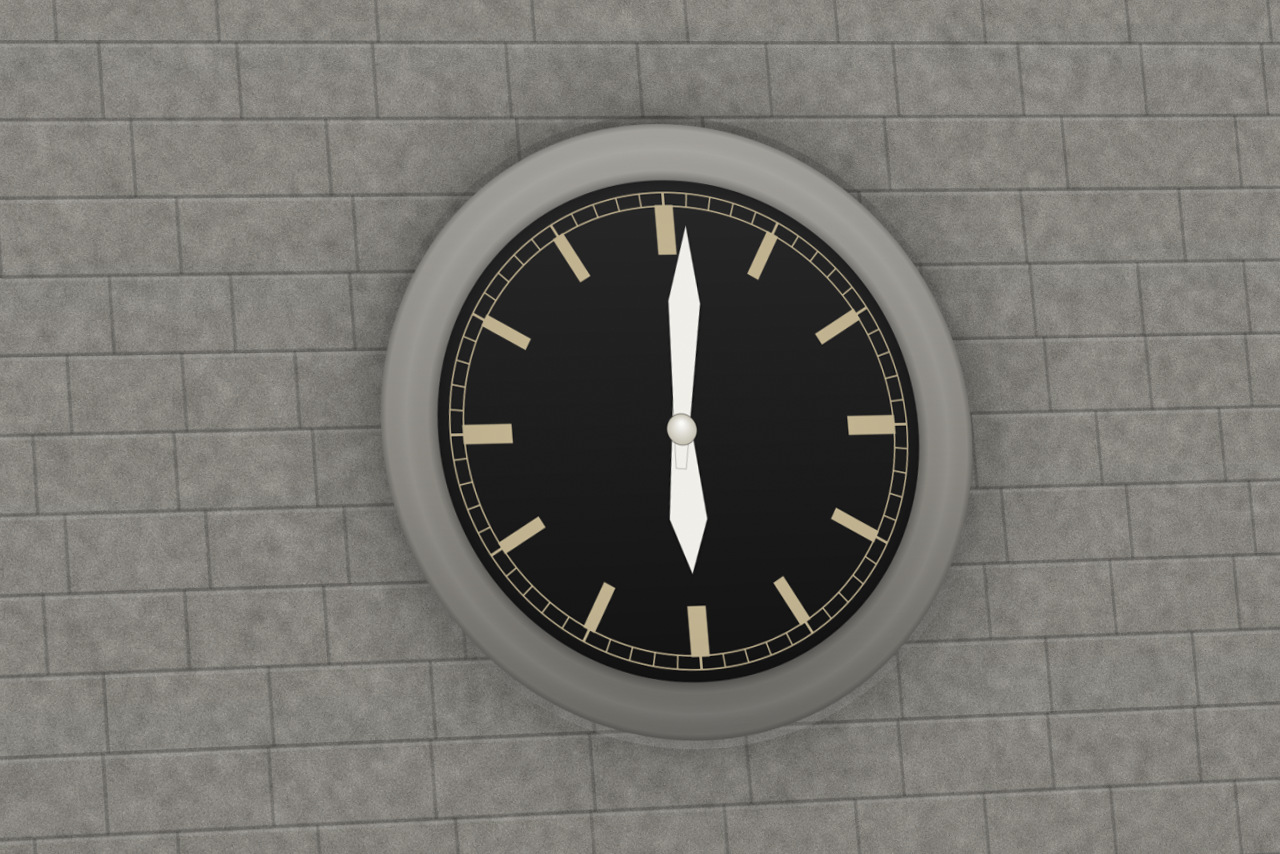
{"hour": 6, "minute": 1}
